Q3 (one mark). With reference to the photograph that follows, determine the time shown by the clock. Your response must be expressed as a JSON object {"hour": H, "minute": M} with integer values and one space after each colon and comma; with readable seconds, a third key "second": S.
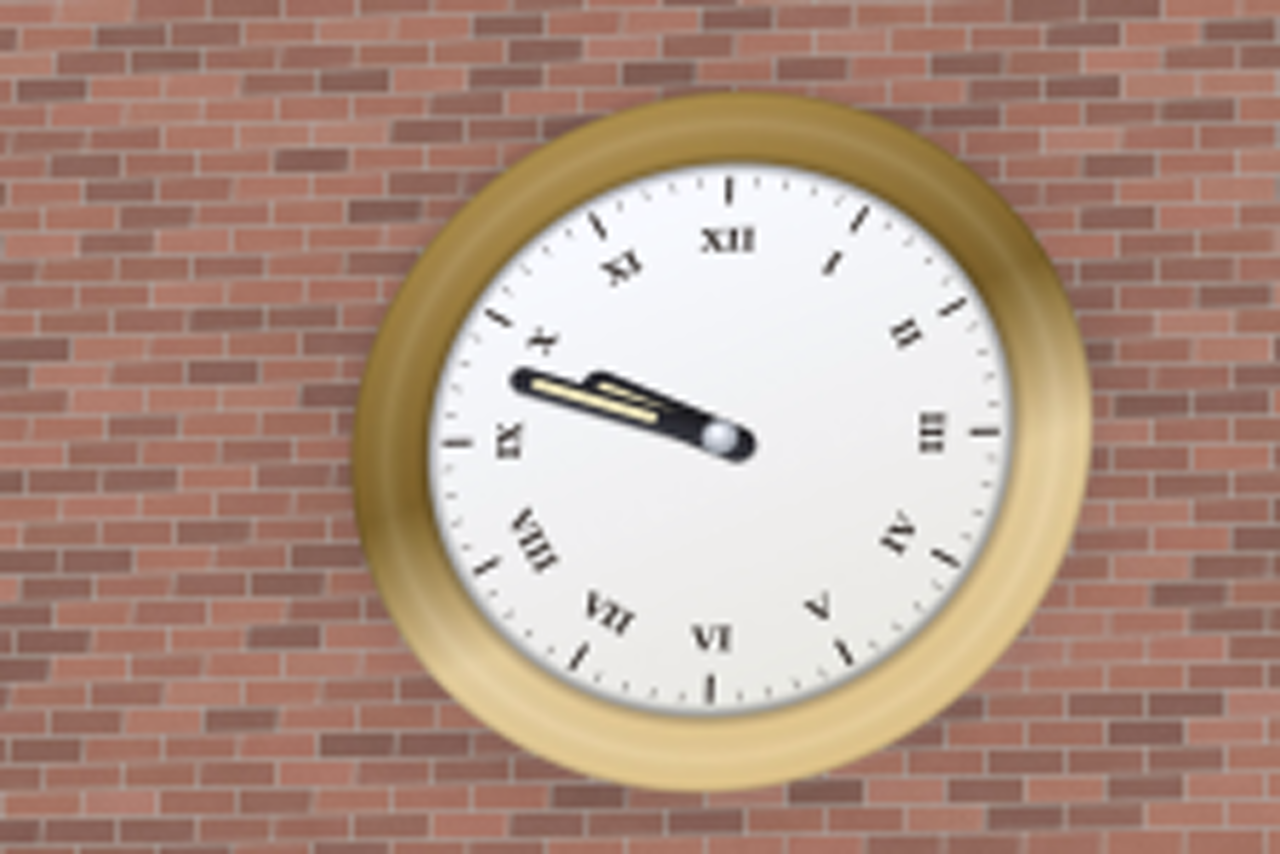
{"hour": 9, "minute": 48}
